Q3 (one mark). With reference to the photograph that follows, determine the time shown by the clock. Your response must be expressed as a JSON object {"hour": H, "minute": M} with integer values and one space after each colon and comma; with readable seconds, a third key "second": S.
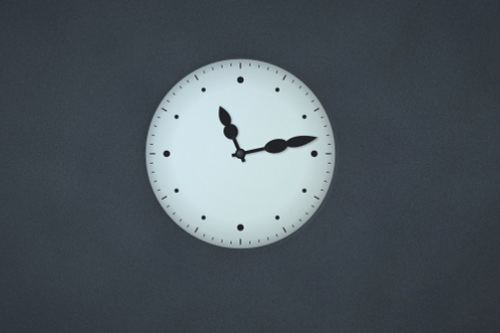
{"hour": 11, "minute": 13}
